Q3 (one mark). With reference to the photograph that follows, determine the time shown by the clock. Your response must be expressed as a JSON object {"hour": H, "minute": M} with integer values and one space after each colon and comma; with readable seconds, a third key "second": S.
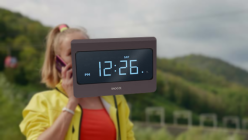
{"hour": 12, "minute": 26}
